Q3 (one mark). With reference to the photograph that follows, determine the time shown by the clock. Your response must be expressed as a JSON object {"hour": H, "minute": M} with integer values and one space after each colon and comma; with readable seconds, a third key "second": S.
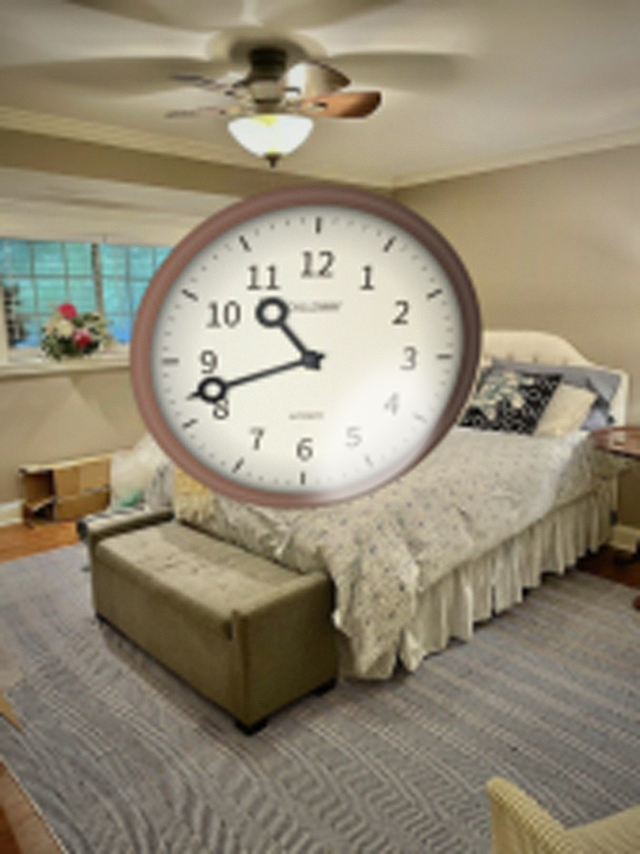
{"hour": 10, "minute": 42}
